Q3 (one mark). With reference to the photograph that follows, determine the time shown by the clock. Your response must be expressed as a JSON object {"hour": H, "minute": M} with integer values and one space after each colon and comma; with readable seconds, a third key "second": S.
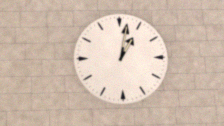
{"hour": 1, "minute": 2}
